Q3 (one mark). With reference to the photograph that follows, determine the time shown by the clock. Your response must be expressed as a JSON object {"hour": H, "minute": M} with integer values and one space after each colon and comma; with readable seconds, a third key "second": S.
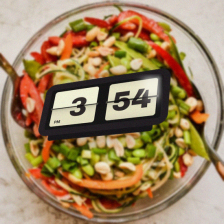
{"hour": 3, "minute": 54}
